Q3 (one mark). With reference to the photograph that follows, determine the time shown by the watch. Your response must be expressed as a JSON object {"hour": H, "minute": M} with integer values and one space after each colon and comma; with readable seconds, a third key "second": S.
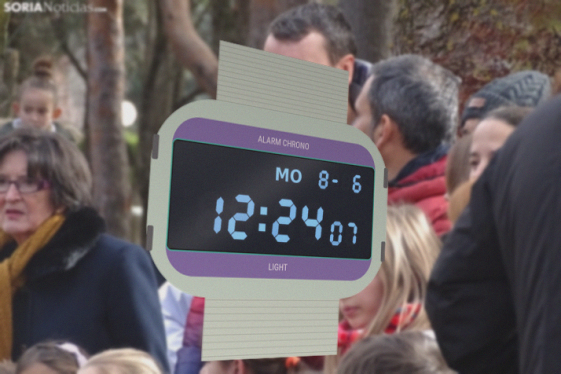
{"hour": 12, "minute": 24, "second": 7}
